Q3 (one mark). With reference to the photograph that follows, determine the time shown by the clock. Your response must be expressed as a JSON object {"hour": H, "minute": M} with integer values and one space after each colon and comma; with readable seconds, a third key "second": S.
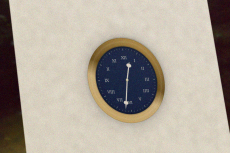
{"hour": 12, "minute": 32}
